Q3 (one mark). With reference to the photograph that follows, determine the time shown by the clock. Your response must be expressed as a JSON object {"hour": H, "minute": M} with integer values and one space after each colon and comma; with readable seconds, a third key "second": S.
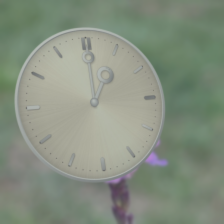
{"hour": 1, "minute": 0}
